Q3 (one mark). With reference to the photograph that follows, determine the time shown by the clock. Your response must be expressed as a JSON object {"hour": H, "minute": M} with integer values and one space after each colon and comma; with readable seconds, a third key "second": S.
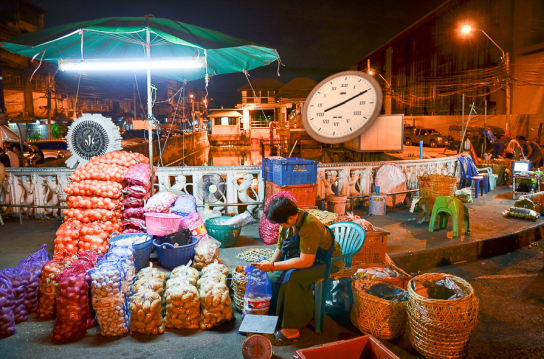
{"hour": 8, "minute": 10}
